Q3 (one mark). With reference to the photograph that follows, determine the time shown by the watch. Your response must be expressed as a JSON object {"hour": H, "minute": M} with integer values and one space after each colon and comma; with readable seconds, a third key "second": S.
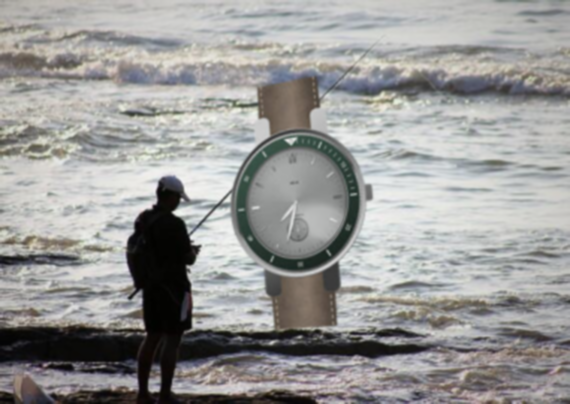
{"hour": 7, "minute": 33}
